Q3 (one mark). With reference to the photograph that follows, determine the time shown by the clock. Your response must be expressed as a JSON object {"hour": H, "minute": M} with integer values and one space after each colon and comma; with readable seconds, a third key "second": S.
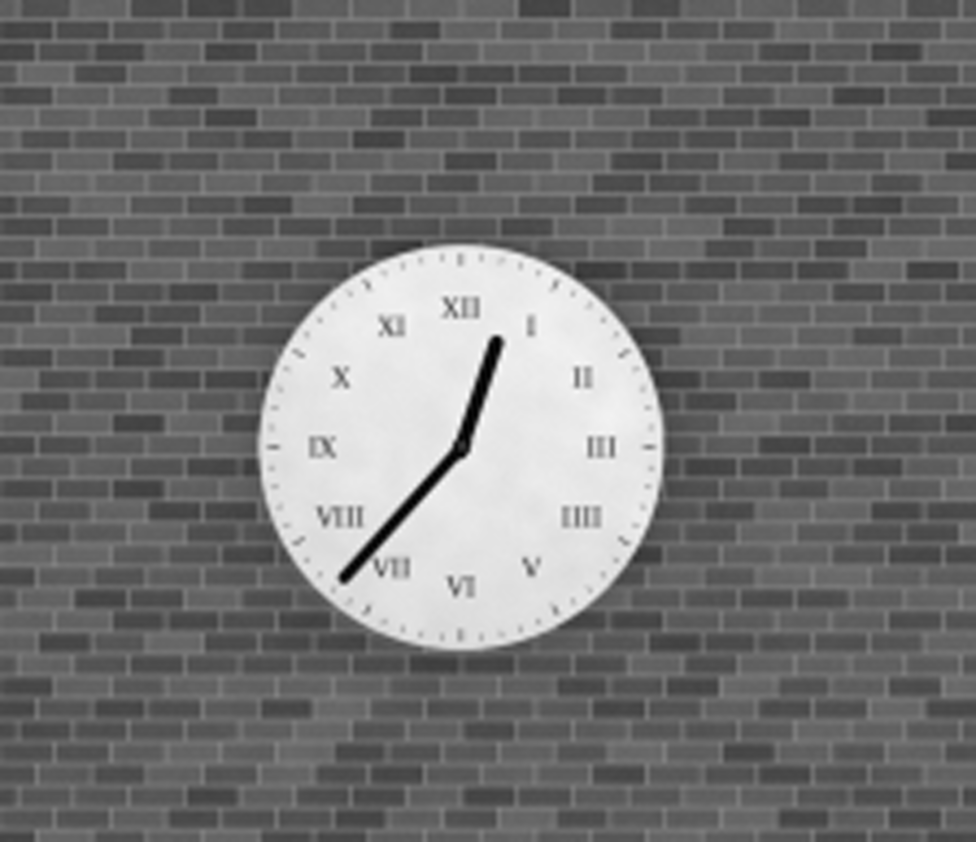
{"hour": 12, "minute": 37}
